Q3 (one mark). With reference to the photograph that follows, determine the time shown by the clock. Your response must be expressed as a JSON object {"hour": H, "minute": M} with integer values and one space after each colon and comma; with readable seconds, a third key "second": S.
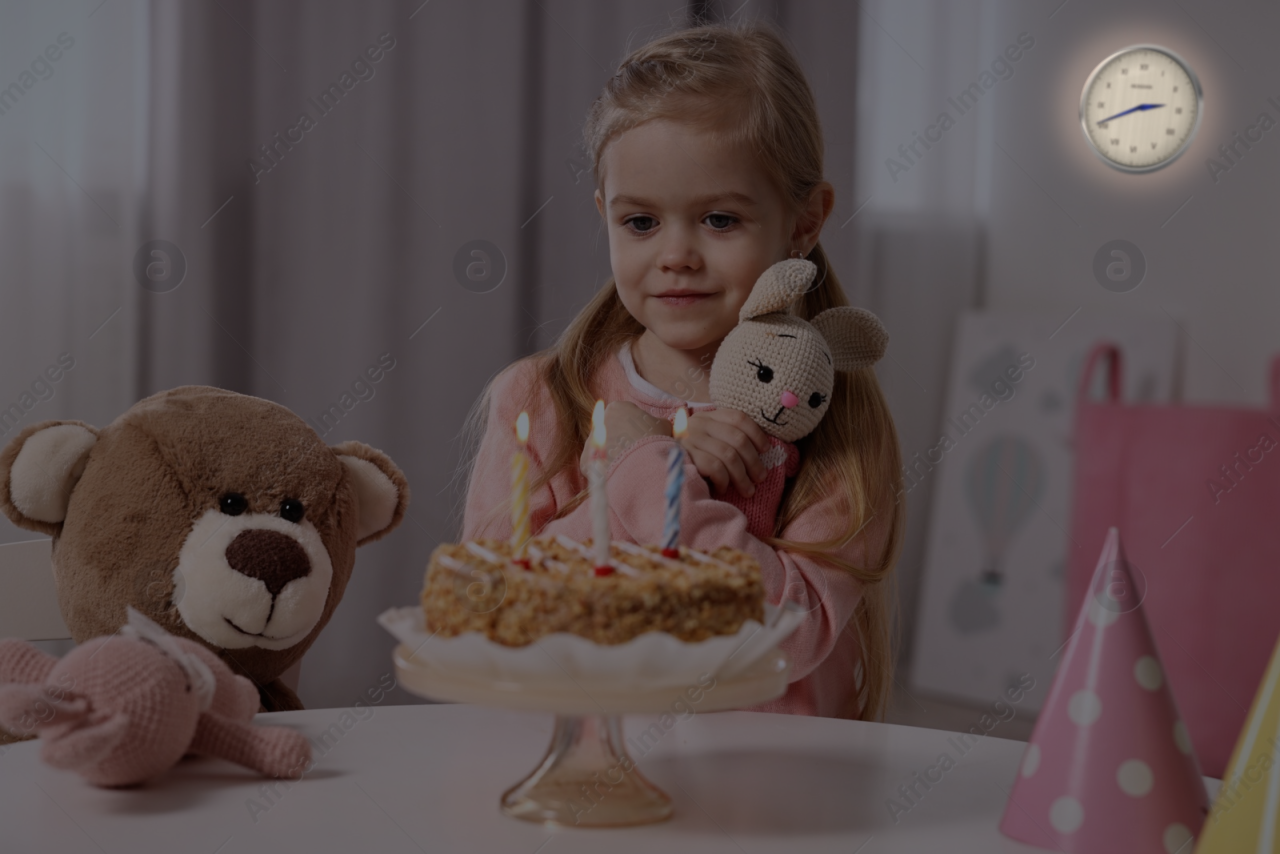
{"hour": 2, "minute": 41}
